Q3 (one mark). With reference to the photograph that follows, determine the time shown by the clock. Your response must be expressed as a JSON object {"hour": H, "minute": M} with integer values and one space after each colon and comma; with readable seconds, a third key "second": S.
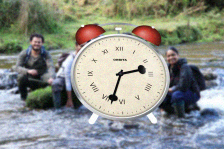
{"hour": 2, "minute": 33}
